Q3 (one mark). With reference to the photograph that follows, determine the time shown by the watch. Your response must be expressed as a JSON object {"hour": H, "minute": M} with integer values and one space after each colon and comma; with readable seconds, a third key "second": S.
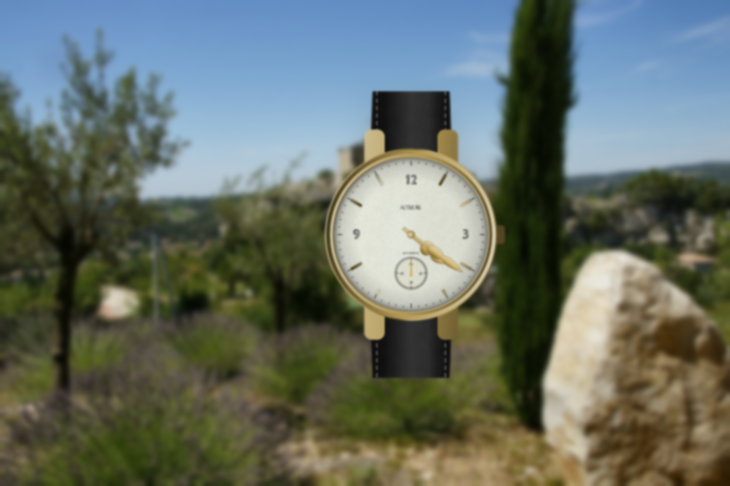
{"hour": 4, "minute": 21}
